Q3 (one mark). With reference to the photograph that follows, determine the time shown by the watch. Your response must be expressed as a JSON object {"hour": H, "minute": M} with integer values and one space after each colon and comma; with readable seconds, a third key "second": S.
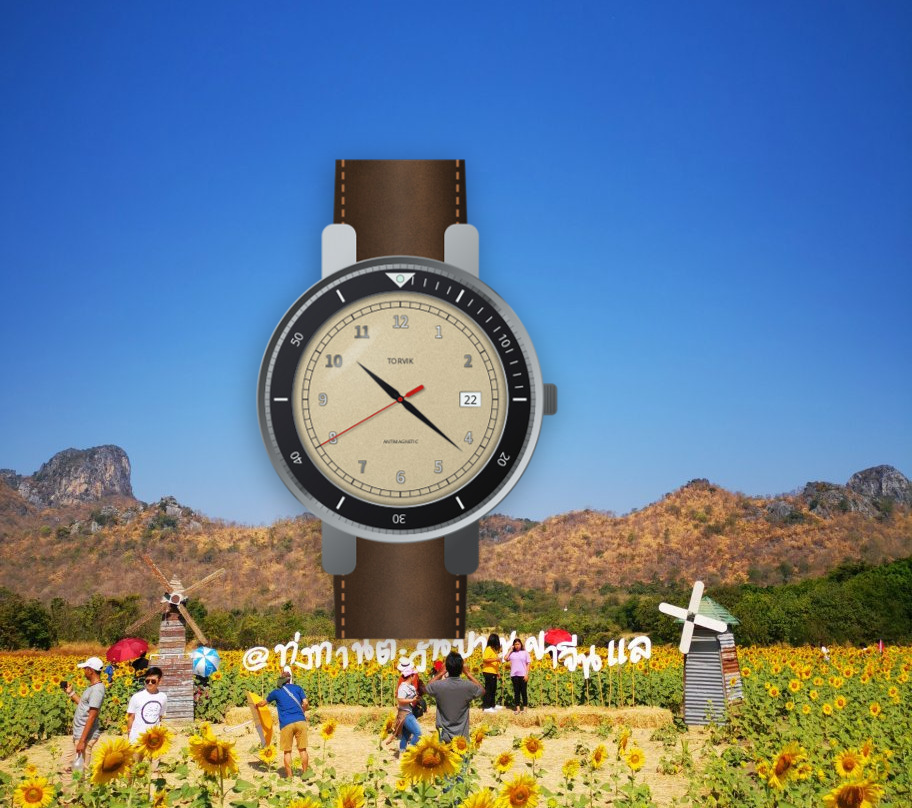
{"hour": 10, "minute": 21, "second": 40}
